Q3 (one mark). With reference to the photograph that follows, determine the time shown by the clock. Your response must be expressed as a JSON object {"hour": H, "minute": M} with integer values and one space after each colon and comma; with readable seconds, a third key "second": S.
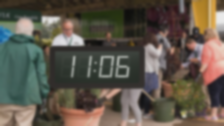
{"hour": 11, "minute": 6}
